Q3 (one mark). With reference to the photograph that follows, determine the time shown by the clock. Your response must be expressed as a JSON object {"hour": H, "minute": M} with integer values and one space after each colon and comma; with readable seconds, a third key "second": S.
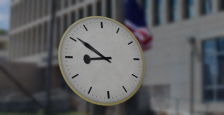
{"hour": 8, "minute": 51}
